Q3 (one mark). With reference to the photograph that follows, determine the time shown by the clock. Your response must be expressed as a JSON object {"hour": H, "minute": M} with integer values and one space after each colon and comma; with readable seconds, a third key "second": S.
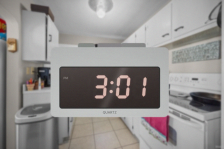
{"hour": 3, "minute": 1}
